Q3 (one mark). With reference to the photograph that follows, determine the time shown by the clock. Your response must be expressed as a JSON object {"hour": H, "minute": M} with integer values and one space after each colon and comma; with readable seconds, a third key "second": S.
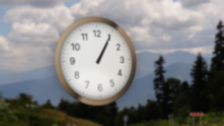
{"hour": 1, "minute": 5}
